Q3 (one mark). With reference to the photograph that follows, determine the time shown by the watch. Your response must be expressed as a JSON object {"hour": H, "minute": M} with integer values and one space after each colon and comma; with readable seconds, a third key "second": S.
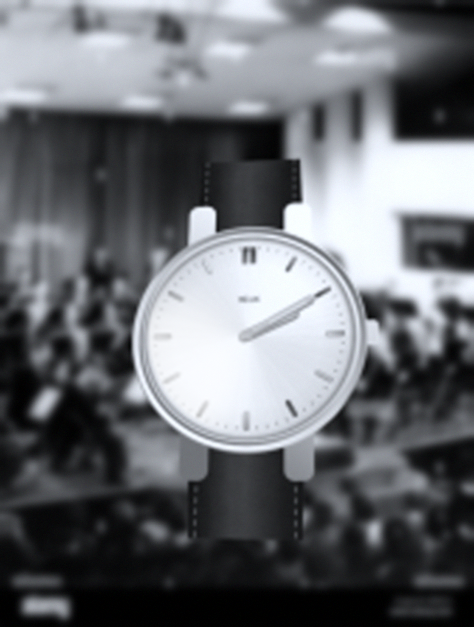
{"hour": 2, "minute": 10}
